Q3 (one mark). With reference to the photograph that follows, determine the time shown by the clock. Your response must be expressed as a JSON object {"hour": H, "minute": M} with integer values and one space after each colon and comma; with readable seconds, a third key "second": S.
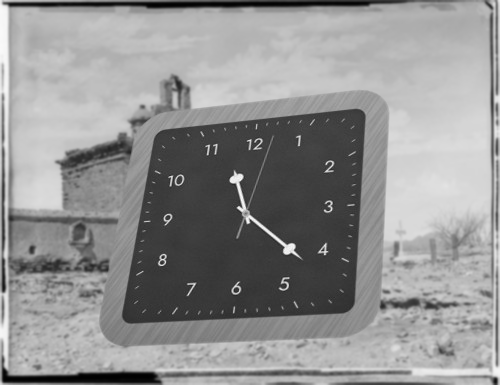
{"hour": 11, "minute": 22, "second": 2}
